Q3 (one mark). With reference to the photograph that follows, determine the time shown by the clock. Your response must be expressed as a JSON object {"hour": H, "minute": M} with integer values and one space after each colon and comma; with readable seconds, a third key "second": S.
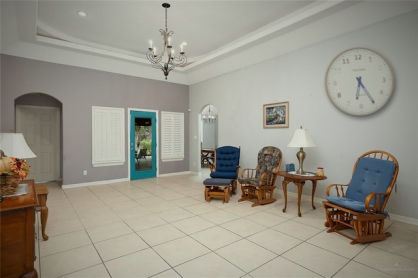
{"hour": 6, "minute": 25}
